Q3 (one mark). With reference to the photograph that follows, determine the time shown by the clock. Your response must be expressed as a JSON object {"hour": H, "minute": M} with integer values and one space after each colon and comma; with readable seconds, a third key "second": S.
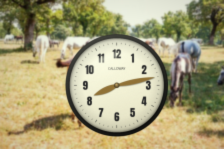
{"hour": 8, "minute": 13}
